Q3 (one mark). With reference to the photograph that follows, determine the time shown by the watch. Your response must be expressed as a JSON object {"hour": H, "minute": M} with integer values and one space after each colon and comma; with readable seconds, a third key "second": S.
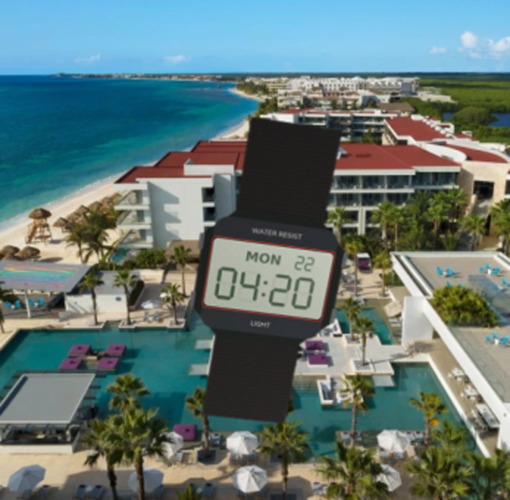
{"hour": 4, "minute": 20}
